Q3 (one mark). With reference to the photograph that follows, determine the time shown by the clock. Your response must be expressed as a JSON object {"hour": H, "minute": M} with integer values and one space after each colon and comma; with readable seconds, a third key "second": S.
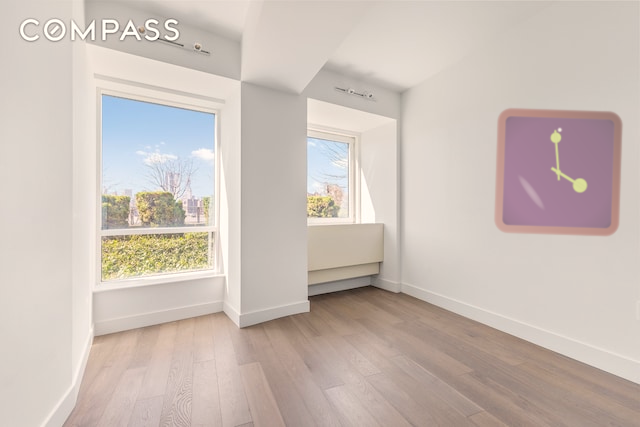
{"hour": 3, "minute": 59}
